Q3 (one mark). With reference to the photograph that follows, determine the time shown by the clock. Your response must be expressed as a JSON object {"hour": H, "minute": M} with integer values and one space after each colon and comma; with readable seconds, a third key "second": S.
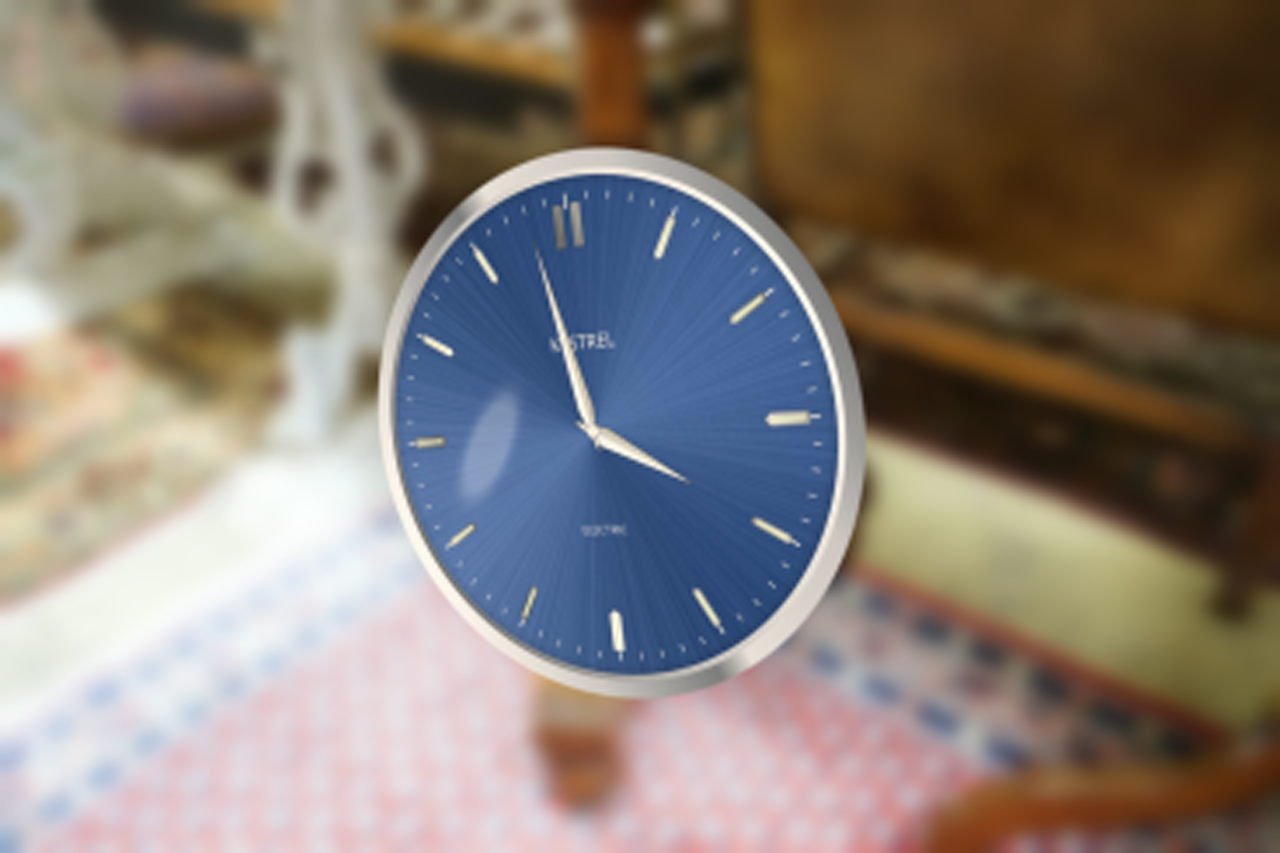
{"hour": 3, "minute": 58}
